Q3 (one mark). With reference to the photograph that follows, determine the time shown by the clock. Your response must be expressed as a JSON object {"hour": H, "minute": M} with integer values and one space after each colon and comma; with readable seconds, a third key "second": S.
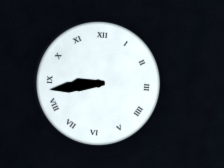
{"hour": 8, "minute": 43}
